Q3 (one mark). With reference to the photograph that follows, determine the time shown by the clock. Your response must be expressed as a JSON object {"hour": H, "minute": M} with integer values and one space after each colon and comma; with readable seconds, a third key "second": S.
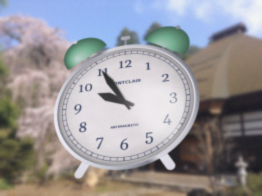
{"hour": 9, "minute": 55}
